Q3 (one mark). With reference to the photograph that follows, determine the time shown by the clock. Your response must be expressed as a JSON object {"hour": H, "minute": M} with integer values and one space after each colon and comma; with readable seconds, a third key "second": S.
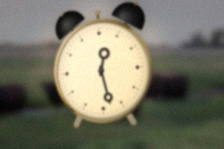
{"hour": 12, "minute": 28}
